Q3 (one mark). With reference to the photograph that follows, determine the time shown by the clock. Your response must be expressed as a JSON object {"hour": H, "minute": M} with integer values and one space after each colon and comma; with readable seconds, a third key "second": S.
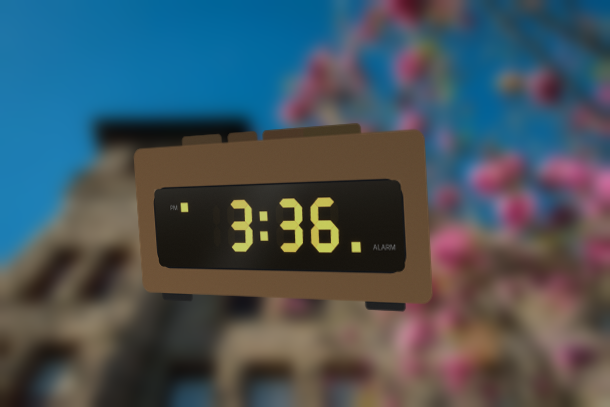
{"hour": 3, "minute": 36}
